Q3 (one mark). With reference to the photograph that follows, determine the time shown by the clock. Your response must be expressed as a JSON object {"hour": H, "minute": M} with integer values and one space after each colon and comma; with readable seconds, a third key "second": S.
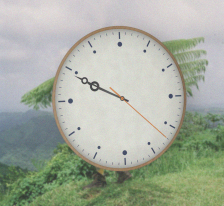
{"hour": 9, "minute": 49, "second": 22}
